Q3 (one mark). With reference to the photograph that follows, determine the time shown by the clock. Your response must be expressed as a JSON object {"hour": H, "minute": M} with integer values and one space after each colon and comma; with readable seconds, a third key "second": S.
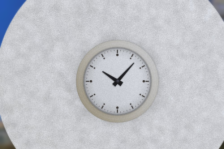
{"hour": 10, "minute": 7}
